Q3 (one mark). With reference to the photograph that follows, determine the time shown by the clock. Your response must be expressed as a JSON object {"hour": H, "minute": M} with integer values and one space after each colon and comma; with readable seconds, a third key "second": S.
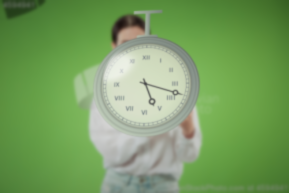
{"hour": 5, "minute": 18}
